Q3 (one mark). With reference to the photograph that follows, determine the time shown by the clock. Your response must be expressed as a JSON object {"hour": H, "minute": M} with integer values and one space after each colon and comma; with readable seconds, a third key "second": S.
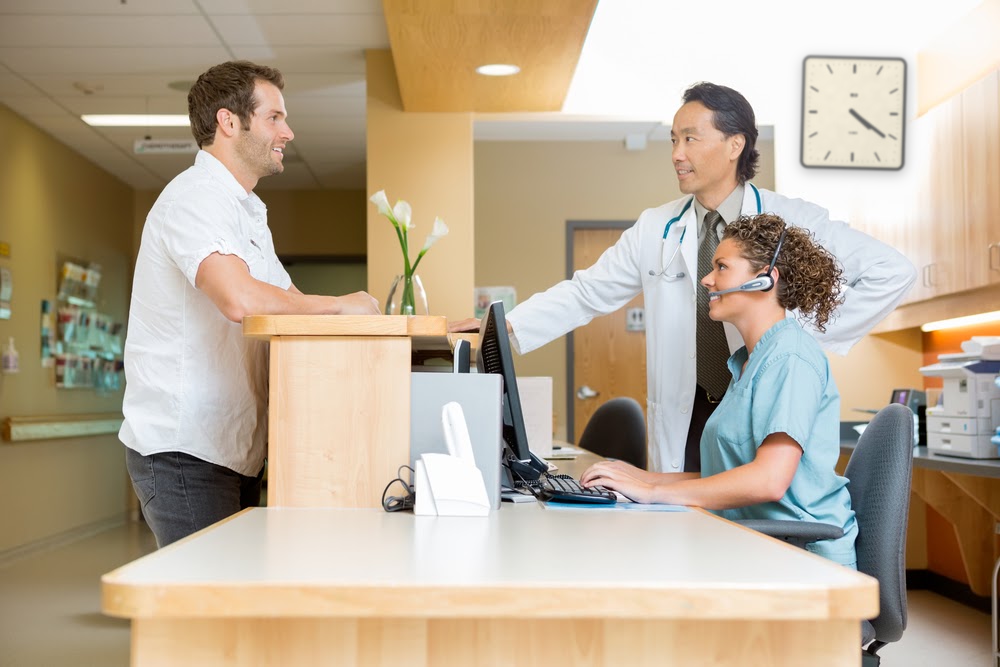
{"hour": 4, "minute": 21}
